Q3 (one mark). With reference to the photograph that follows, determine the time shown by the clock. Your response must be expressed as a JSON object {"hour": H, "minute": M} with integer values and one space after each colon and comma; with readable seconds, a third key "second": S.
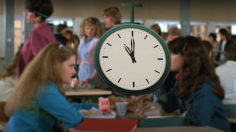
{"hour": 11, "minute": 0}
